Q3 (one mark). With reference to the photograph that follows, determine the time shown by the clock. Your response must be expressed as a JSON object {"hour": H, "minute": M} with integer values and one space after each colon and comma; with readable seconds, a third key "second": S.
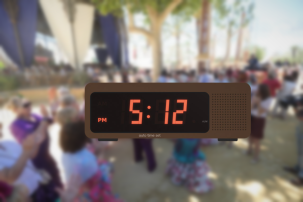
{"hour": 5, "minute": 12}
